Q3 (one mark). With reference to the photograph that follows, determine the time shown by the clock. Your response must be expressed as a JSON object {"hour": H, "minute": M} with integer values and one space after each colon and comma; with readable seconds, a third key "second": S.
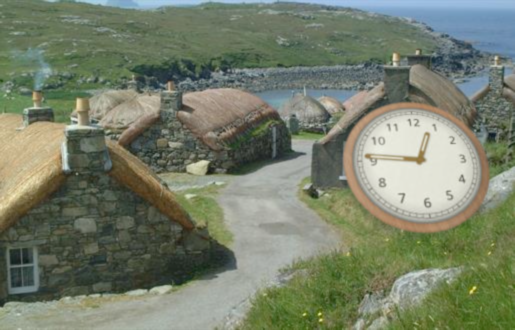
{"hour": 12, "minute": 46}
